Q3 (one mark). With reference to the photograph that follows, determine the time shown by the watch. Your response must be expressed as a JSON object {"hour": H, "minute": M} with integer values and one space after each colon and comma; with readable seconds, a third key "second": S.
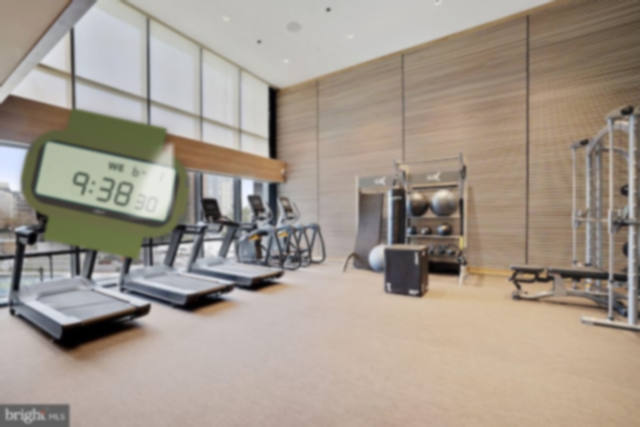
{"hour": 9, "minute": 38, "second": 30}
